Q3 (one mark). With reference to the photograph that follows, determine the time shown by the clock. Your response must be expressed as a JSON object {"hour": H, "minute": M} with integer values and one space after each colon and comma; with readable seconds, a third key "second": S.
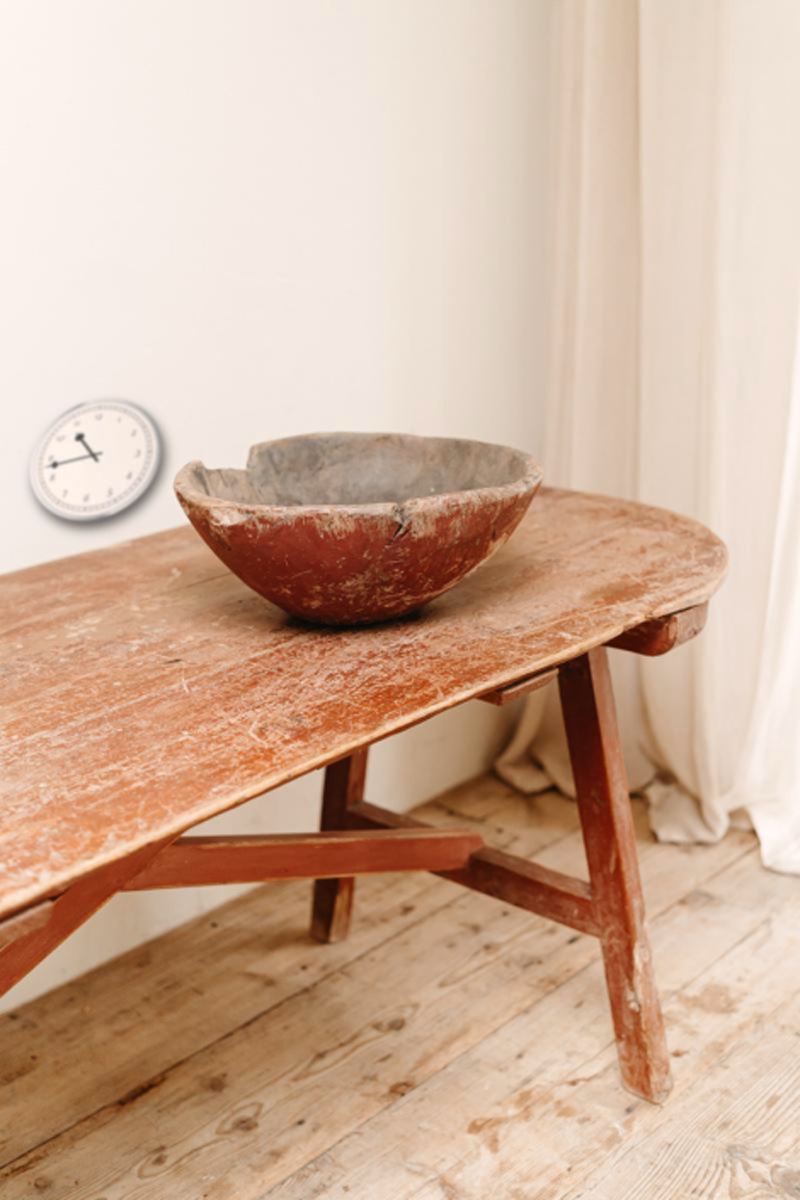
{"hour": 10, "minute": 43}
